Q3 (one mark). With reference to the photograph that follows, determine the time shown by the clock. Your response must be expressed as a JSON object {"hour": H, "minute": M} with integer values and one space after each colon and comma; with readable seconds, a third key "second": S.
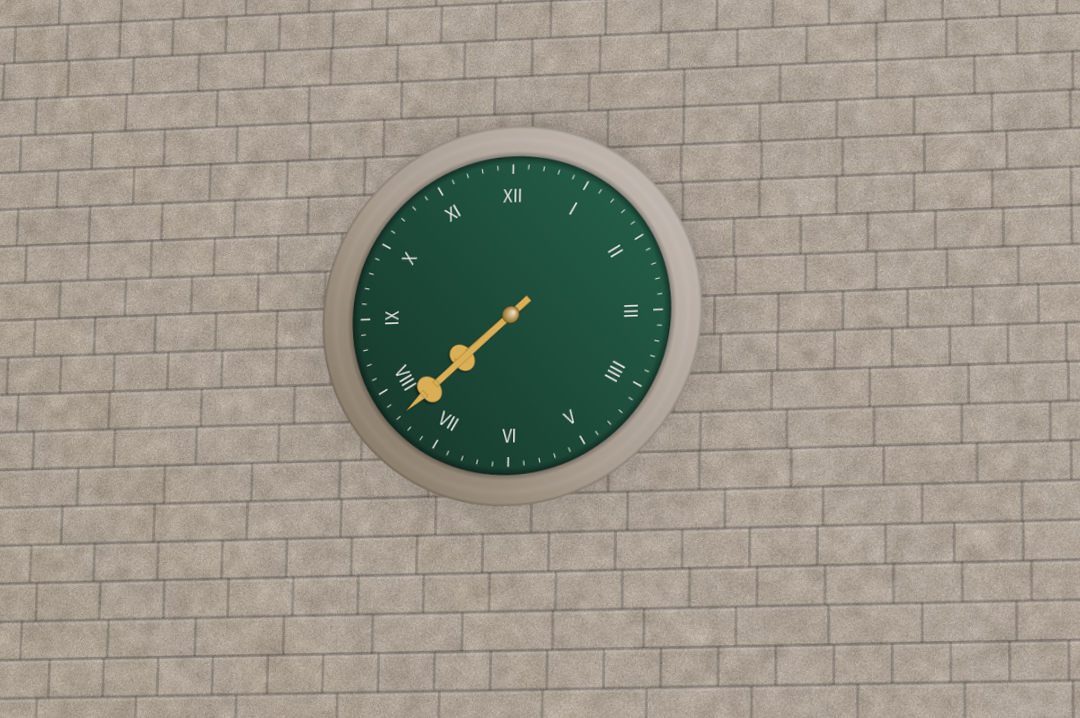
{"hour": 7, "minute": 38}
